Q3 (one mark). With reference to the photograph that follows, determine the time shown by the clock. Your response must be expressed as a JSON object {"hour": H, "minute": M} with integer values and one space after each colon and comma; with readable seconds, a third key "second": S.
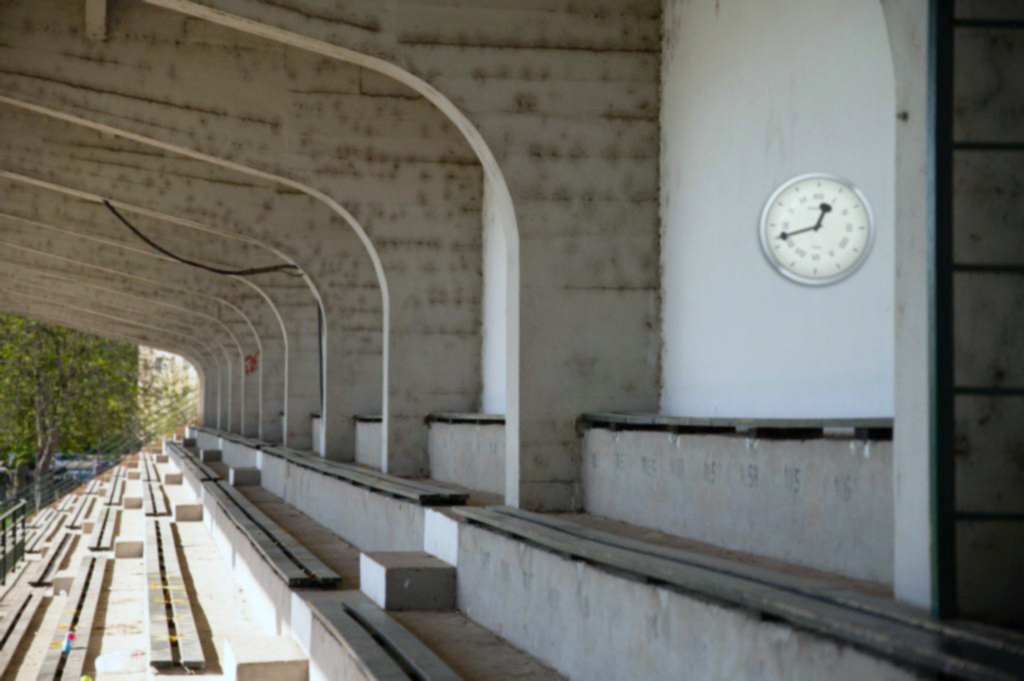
{"hour": 12, "minute": 42}
